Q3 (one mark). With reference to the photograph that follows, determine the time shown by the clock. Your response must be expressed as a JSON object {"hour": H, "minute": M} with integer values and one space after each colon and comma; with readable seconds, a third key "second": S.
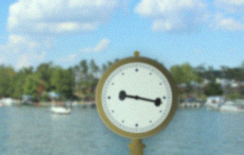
{"hour": 9, "minute": 17}
